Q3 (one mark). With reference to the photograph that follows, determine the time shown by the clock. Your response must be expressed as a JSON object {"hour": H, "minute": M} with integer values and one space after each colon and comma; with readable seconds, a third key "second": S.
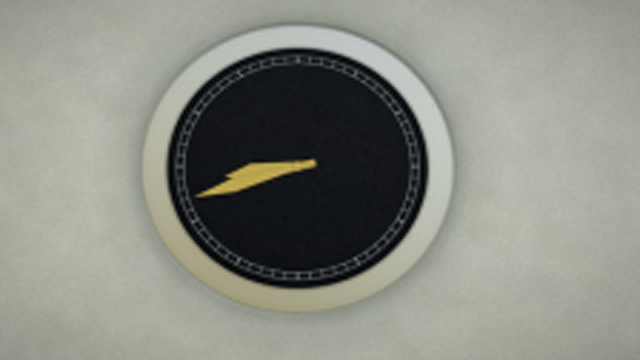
{"hour": 8, "minute": 42}
